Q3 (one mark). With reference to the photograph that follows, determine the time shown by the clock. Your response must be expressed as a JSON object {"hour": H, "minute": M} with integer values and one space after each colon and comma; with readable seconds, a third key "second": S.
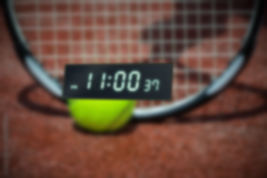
{"hour": 11, "minute": 0}
